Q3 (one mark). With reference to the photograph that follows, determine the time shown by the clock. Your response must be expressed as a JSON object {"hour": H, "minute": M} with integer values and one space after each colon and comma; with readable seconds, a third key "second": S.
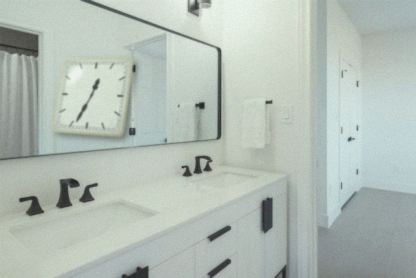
{"hour": 12, "minute": 34}
